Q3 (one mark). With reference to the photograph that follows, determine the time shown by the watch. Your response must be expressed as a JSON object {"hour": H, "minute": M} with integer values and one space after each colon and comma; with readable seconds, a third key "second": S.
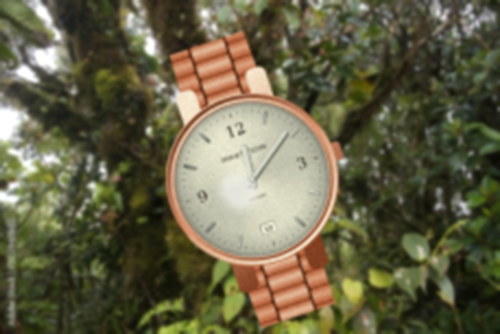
{"hour": 12, "minute": 9}
